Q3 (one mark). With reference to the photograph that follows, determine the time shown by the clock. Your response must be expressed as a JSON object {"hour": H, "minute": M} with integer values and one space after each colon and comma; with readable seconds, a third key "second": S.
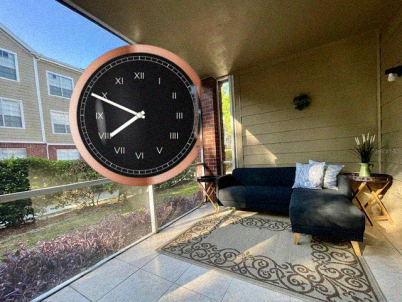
{"hour": 7, "minute": 49}
